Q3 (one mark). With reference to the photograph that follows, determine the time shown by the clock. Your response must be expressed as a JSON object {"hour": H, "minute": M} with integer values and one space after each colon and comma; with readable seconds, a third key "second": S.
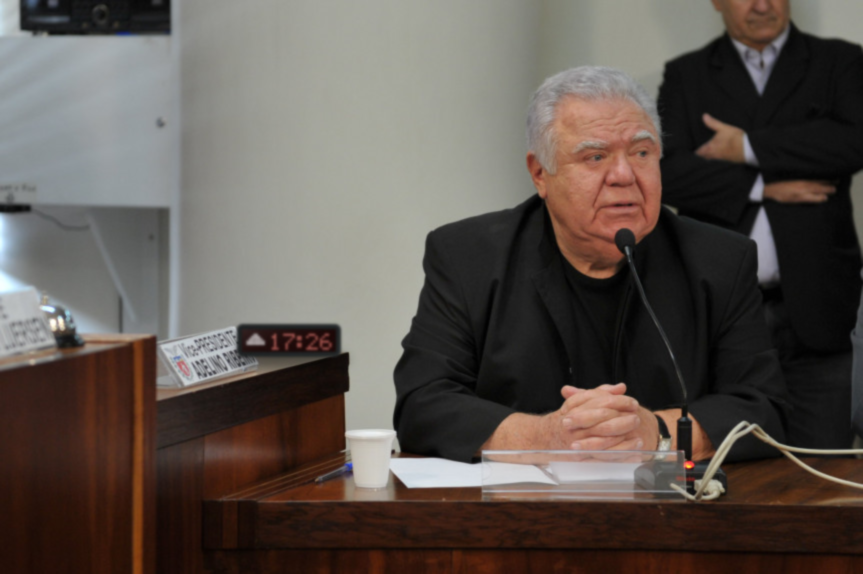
{"hour": 17, "minute": 26}
